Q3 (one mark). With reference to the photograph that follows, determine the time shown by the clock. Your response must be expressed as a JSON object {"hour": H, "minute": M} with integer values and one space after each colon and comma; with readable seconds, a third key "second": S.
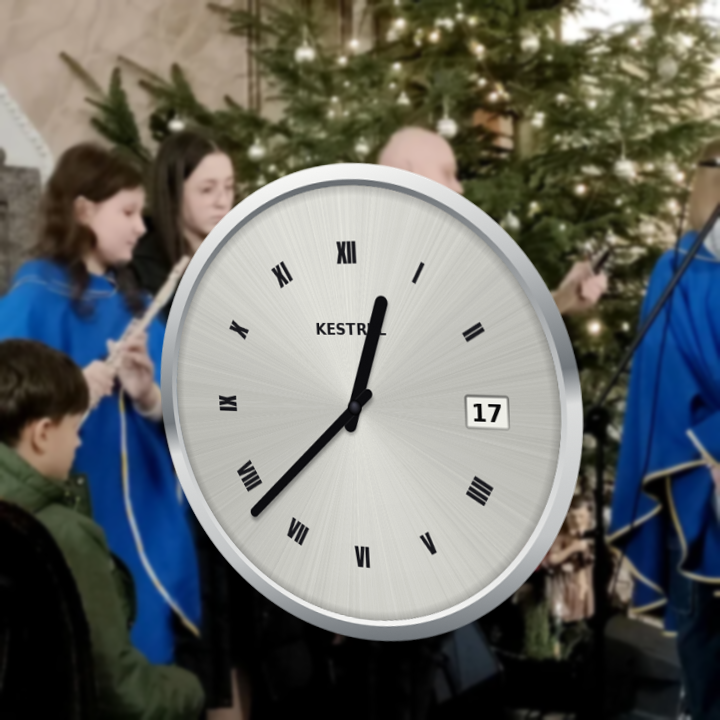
{"hour": 12, "minute": 38}
